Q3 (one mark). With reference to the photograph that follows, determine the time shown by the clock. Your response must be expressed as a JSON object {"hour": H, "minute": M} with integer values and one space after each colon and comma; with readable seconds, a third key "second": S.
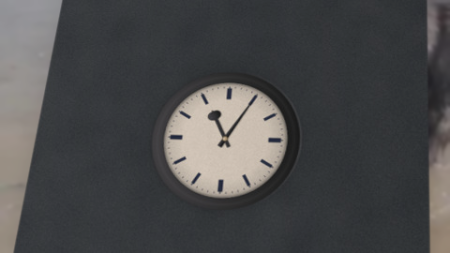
{"hour": 11, "minute": 5}
